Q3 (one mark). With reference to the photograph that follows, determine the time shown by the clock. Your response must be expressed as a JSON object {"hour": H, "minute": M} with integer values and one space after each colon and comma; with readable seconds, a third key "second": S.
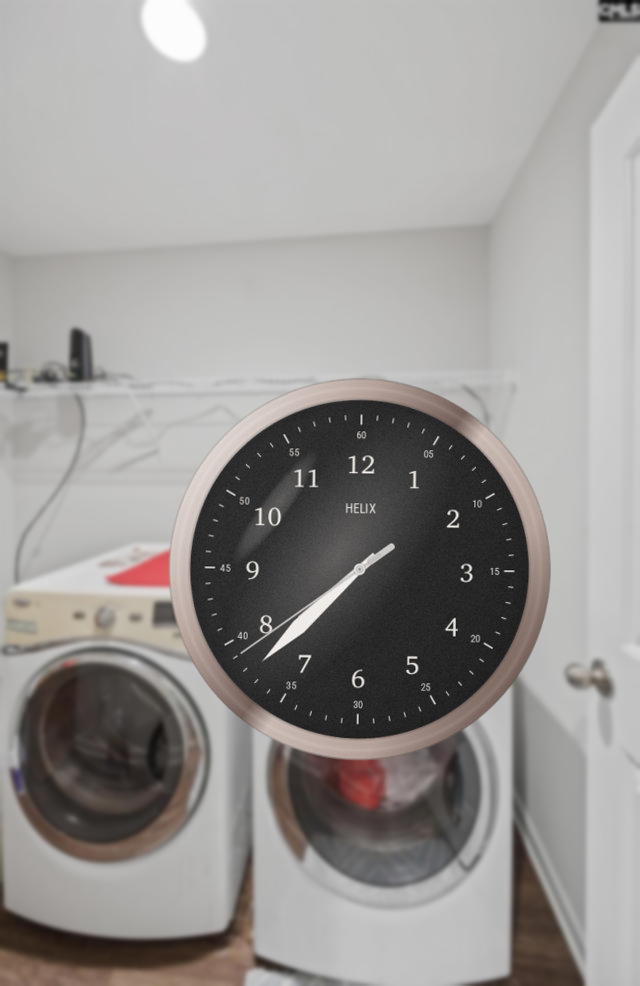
{"hour": 7, "minute": 37, "second": 39}
